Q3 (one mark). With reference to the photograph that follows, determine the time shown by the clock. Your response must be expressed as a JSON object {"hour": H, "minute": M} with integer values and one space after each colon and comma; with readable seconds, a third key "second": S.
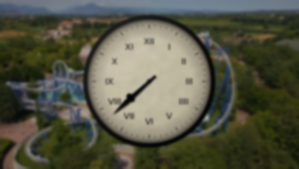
{"hour": 7, "minute": 38}
